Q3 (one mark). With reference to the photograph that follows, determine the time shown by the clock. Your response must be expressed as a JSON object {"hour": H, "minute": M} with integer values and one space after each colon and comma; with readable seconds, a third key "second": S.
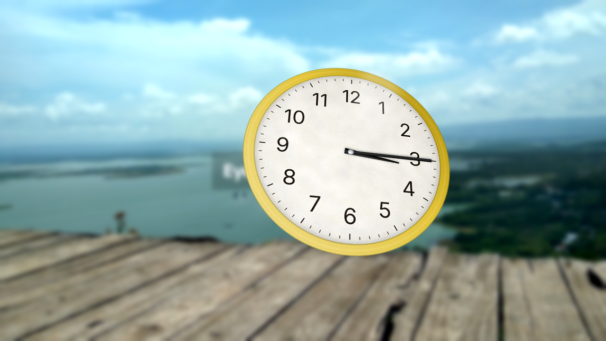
{"hour": 3, "minute": 15}
